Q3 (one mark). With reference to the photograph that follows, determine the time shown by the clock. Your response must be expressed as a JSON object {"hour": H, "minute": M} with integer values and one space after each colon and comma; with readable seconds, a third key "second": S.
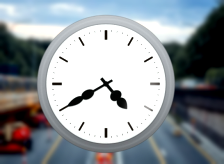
{"hour": 4, "minute": 40}
